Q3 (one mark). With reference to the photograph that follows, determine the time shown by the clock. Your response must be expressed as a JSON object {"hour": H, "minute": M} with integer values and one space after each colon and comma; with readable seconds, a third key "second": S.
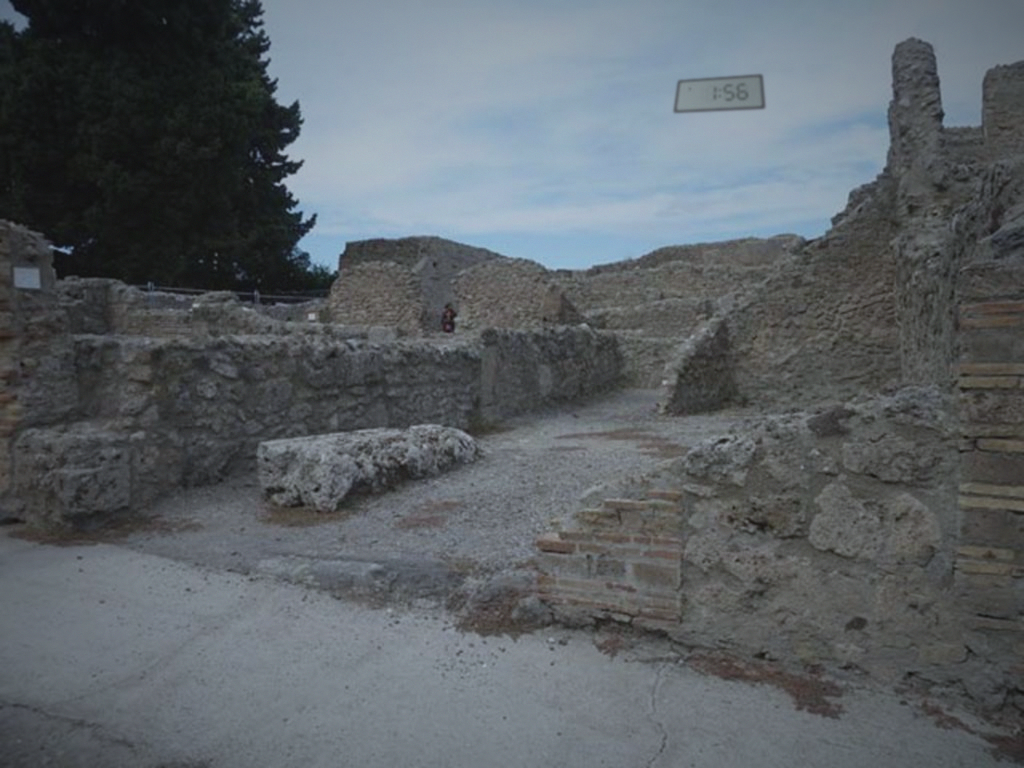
{"hour": 1, "minute": 56}
